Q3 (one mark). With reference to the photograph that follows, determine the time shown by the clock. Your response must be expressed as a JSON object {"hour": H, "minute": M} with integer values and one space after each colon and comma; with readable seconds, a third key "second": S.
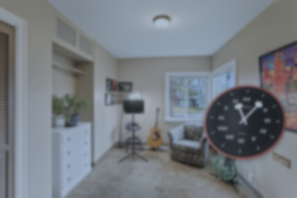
{"hour": 11, "minute": 6}
